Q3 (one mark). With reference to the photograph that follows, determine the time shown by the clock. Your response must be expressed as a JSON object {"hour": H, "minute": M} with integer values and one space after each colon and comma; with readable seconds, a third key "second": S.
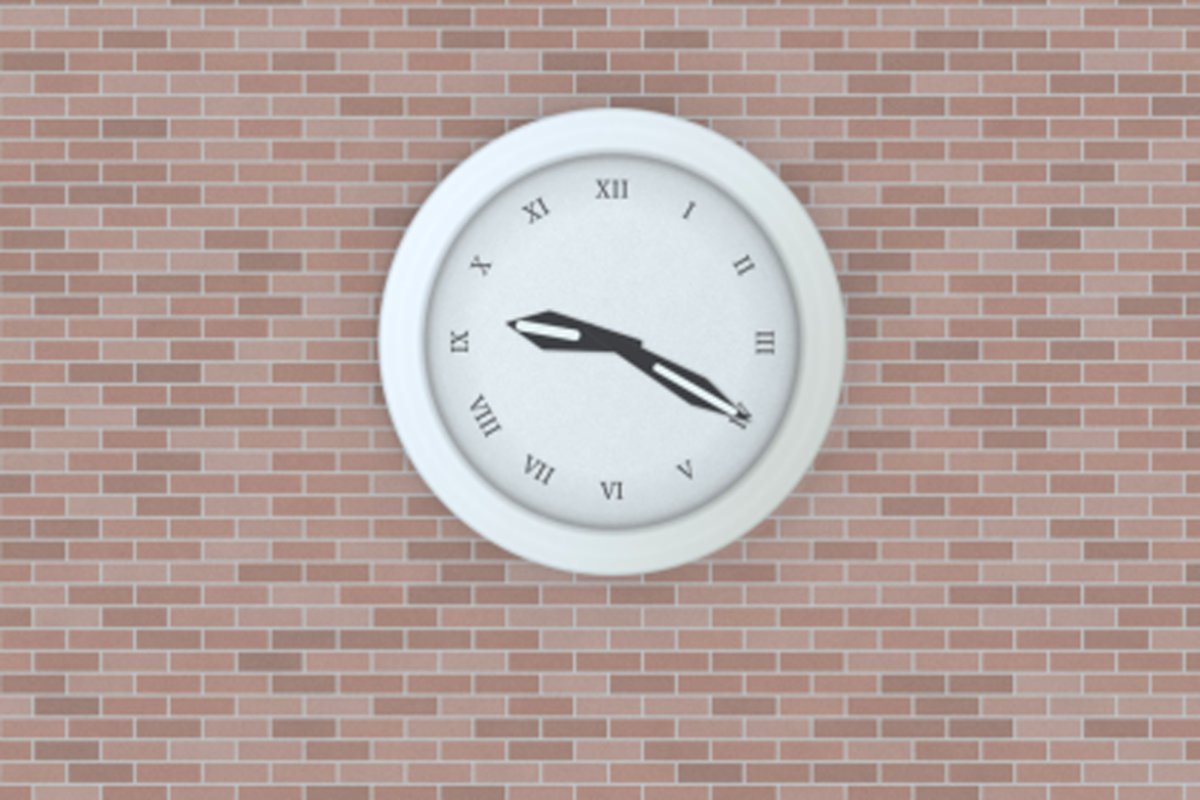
{"hour": 9, "minute": 20}
